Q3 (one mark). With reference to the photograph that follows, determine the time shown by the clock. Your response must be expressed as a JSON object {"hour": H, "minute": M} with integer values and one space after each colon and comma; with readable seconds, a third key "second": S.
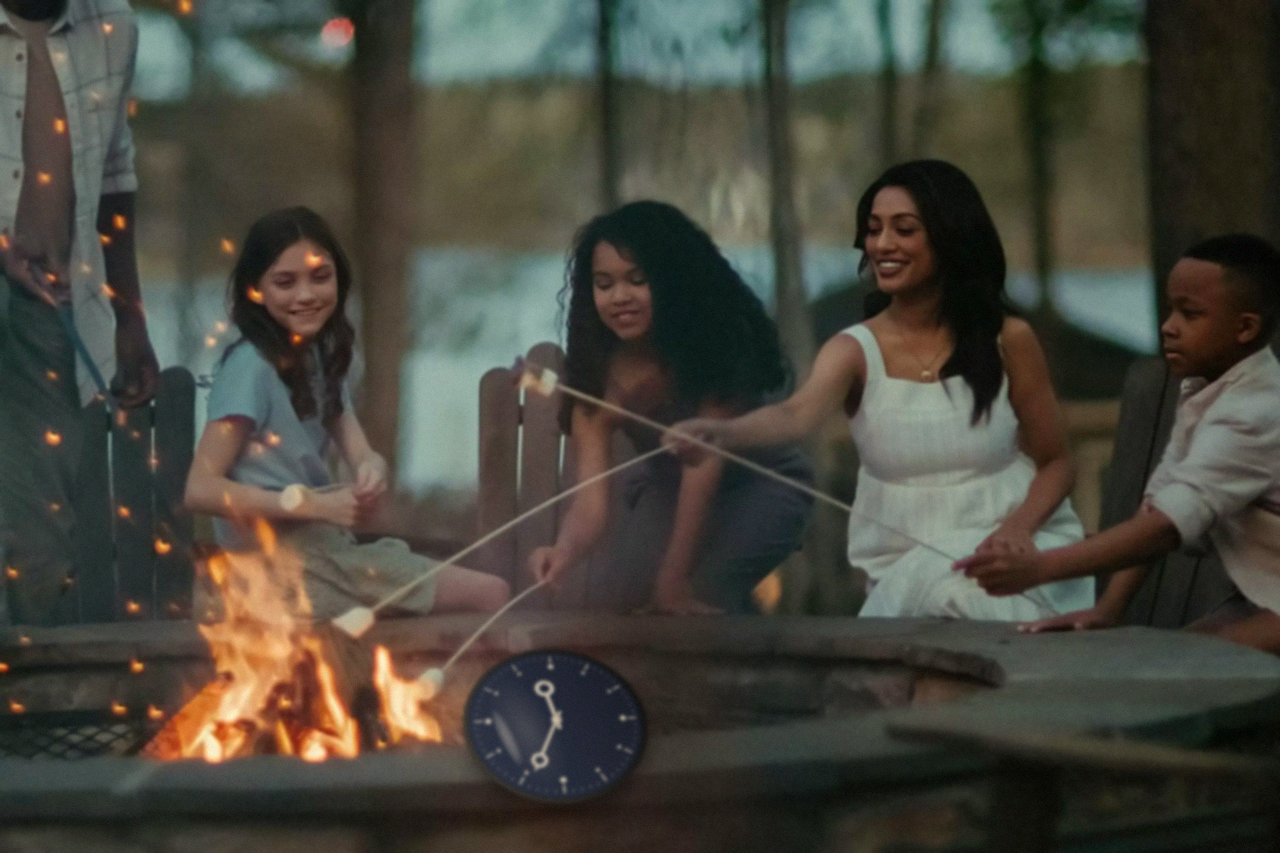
{"hour": 11, "minute": 34}
